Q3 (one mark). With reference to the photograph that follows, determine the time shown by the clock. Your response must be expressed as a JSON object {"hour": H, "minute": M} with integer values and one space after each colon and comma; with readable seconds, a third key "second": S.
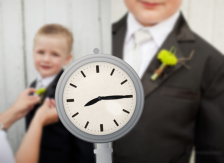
{"hour": 8, "minute": 15}
